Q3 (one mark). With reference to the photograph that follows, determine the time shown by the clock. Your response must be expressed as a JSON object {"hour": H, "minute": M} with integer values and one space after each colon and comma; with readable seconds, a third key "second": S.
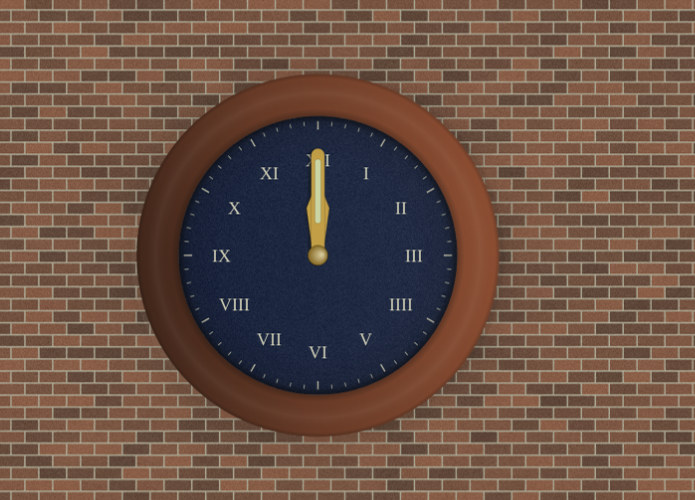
{"hour": 12, "minute": 0}
